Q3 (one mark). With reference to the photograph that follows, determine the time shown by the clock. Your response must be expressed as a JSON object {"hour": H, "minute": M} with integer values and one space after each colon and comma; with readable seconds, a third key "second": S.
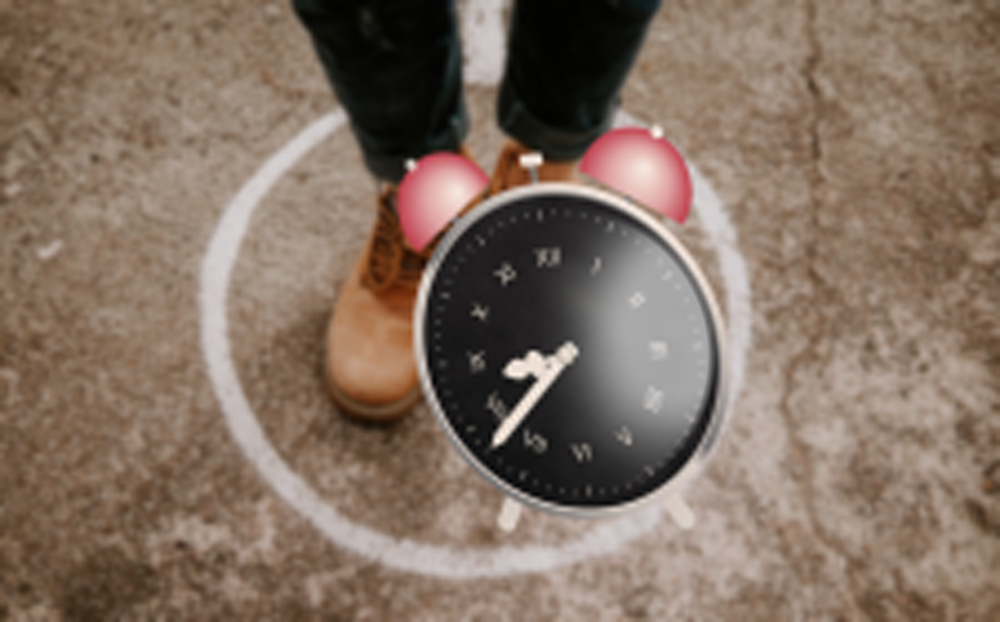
{"hour": 8, "minute": 38}
